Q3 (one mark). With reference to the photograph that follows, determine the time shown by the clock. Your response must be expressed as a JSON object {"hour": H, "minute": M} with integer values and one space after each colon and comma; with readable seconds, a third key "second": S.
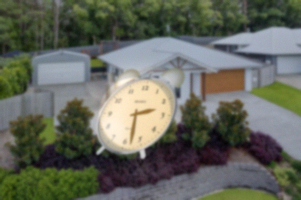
{"hour": 2, "minute": 28}
